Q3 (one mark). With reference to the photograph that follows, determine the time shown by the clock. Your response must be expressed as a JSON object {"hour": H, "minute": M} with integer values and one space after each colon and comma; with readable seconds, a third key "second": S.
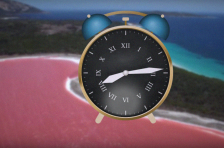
{"hour": 8, "minute": 14}
